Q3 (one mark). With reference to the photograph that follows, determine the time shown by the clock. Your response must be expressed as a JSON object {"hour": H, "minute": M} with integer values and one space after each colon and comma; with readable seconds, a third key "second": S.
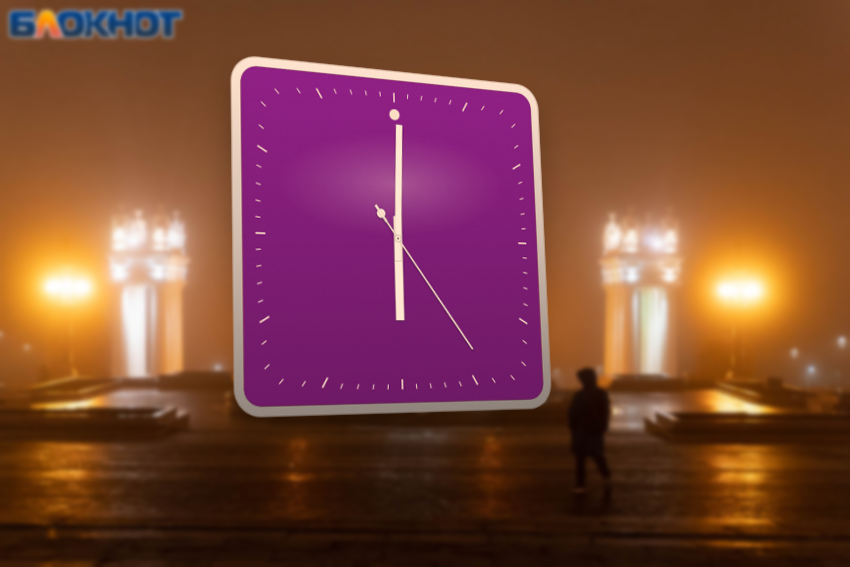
{"hour": 6, "minute": 0, "second": 24}
